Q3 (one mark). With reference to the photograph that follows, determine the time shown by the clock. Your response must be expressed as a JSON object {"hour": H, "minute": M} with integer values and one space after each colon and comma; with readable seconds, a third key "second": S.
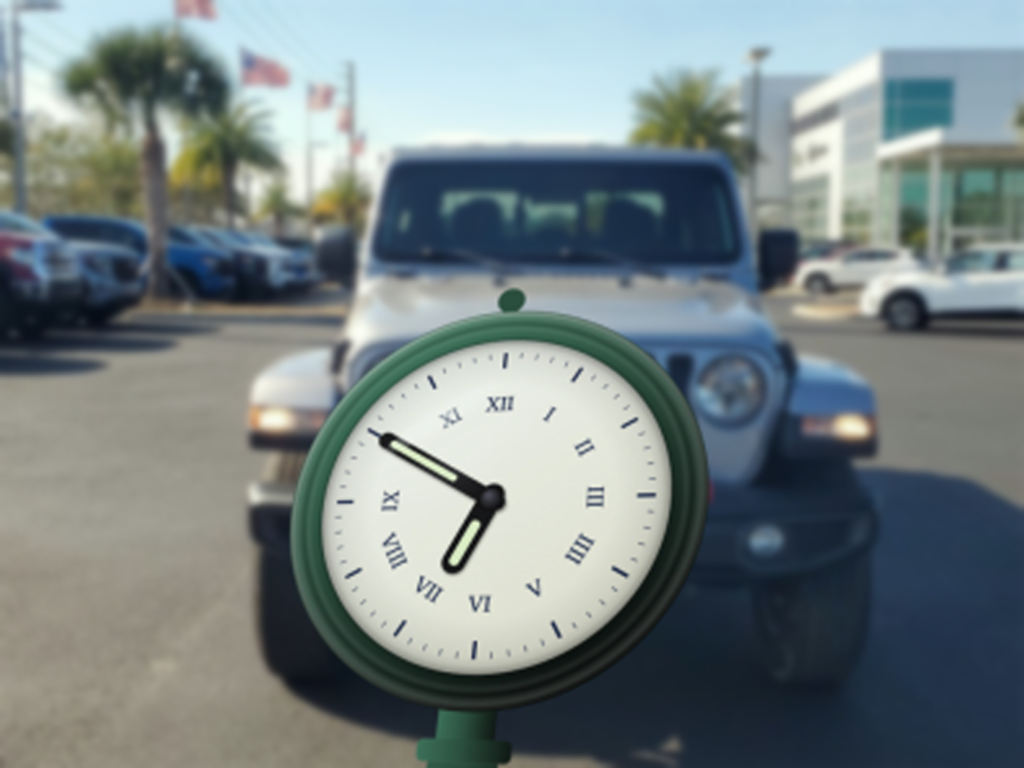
{"hour": 6, "minute": 50}
